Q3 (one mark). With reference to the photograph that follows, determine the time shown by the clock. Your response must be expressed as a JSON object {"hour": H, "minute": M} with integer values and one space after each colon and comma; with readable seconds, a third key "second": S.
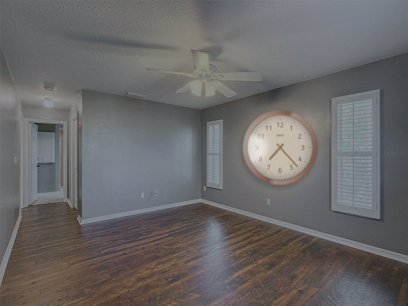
{"hour": 7, "minute": 23}
